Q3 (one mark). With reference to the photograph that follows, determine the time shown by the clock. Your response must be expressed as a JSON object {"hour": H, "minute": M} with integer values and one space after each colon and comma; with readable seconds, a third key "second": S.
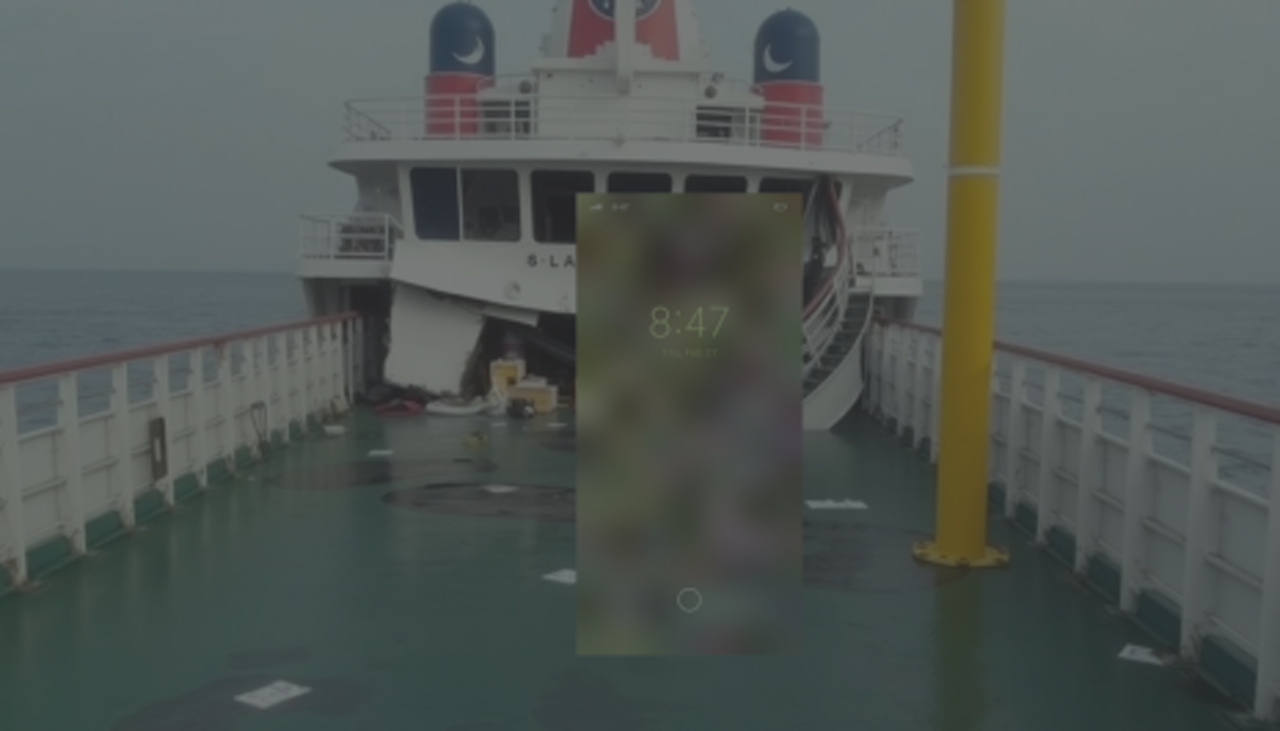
{"hour": 8, "minute": 47}
